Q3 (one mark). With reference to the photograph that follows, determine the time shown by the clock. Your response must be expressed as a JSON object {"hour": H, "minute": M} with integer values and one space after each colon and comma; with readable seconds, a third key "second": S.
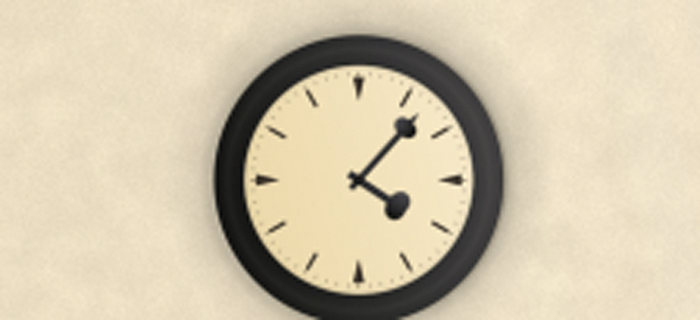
{"hour": 4, "minute": 7}
